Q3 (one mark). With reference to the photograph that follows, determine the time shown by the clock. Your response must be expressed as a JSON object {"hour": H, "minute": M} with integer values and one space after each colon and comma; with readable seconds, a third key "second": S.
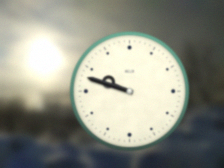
{"hour": 9, "minute": 48}
